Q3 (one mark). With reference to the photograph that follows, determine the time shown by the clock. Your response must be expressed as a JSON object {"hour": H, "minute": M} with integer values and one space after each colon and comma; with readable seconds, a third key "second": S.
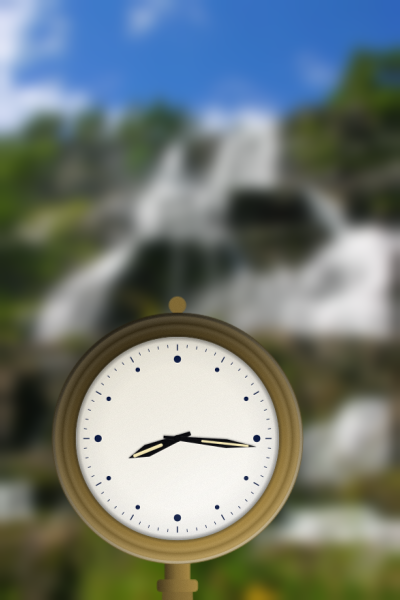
{"hour": 8, "minute": 16}
